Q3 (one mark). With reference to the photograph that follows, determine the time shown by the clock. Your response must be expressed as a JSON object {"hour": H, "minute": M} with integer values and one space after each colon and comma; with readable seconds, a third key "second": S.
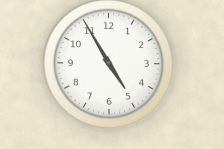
{"hour": 4, "minute": 55}
